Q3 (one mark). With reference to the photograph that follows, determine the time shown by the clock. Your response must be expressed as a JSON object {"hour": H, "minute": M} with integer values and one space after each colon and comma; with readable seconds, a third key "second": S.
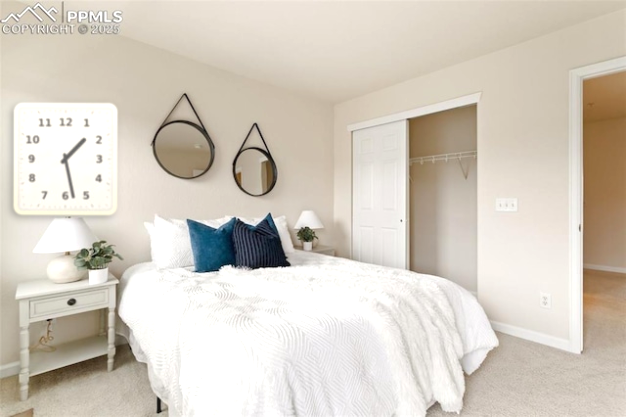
{"hour": 1, "minute": 28}
